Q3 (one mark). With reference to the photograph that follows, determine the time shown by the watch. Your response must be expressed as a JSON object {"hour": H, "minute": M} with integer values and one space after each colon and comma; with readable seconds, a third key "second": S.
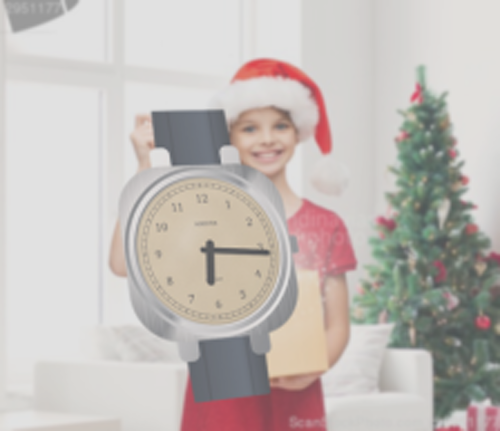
{"hour": 6, "minute": 16}
